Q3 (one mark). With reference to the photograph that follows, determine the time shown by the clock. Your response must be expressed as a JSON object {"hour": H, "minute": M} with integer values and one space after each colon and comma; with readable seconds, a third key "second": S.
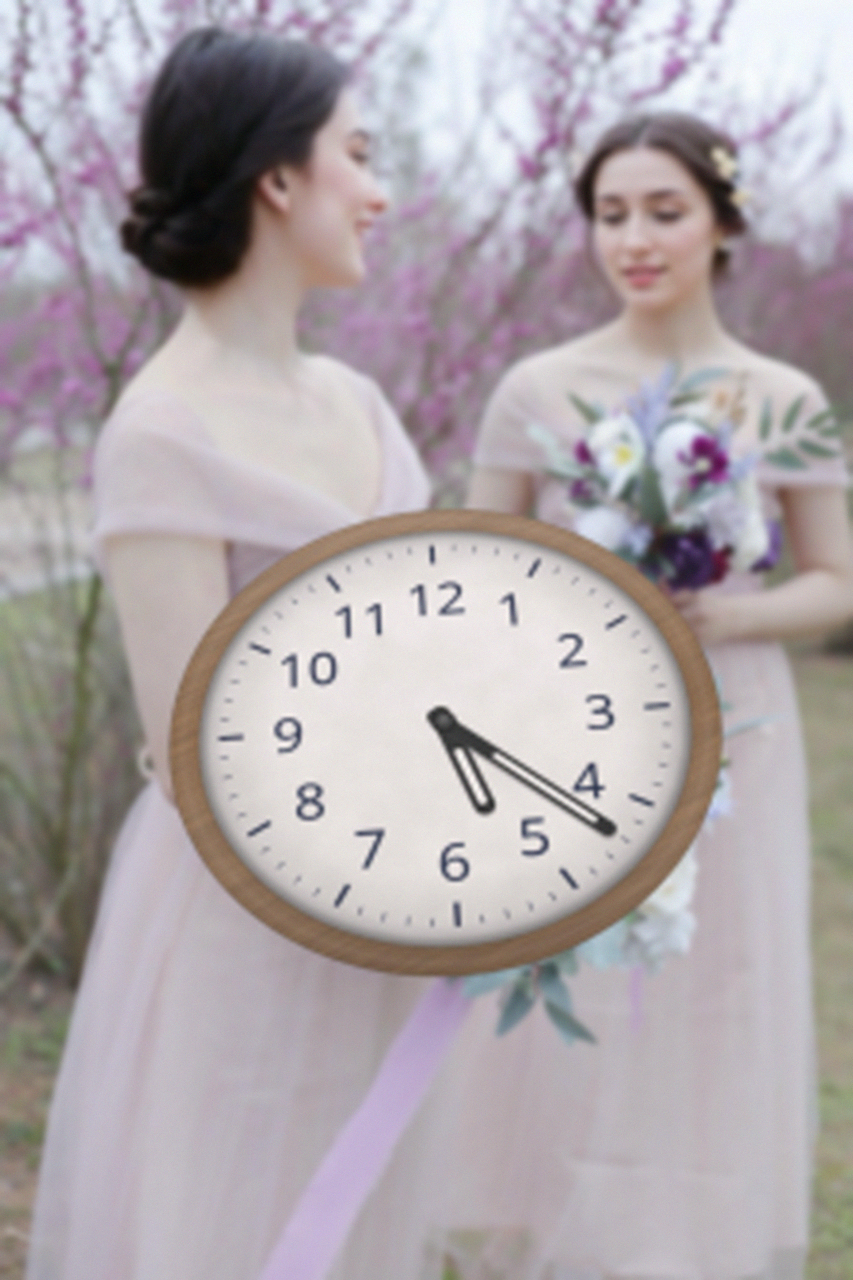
{"hour": 5, "minute": 22}
